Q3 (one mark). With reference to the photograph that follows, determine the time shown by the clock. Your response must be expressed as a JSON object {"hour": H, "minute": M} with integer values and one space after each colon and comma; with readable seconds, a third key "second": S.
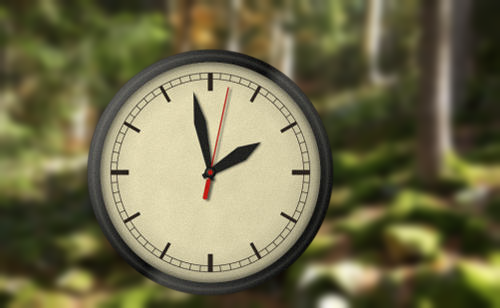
{"hour": 1, "minute": 58, "second": 2}
